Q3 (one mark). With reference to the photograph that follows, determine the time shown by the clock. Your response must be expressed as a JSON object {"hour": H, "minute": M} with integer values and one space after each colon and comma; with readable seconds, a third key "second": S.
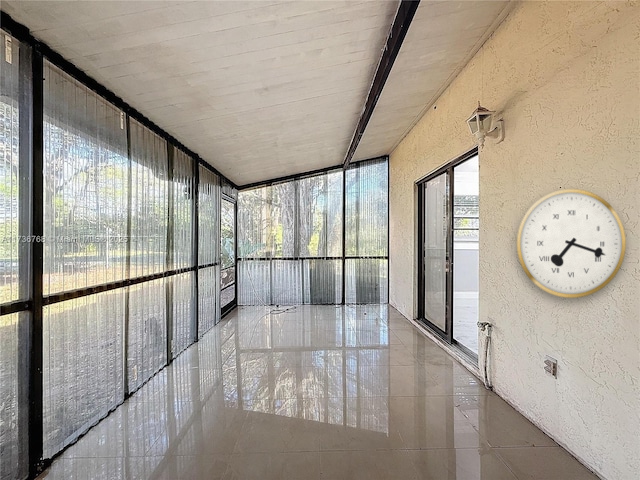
{"hour": 7, "minute": 18}
